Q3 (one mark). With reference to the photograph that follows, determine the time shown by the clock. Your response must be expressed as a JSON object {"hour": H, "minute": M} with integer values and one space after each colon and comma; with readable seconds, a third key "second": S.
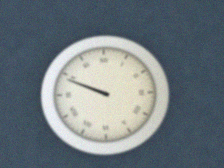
{"hour": 9, "minute": 49}
